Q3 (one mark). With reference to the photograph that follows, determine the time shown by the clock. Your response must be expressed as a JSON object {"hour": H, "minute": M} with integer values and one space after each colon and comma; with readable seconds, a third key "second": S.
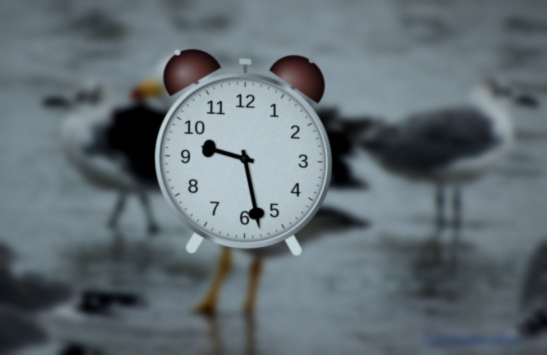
{"hour": 9, "minute": 28}
